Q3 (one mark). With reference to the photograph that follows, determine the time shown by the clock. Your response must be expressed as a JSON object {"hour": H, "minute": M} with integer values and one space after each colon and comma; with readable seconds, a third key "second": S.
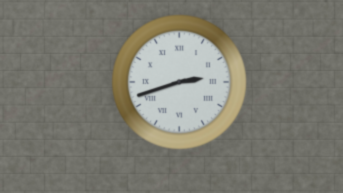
{"hour": 2, "minute": 42}
